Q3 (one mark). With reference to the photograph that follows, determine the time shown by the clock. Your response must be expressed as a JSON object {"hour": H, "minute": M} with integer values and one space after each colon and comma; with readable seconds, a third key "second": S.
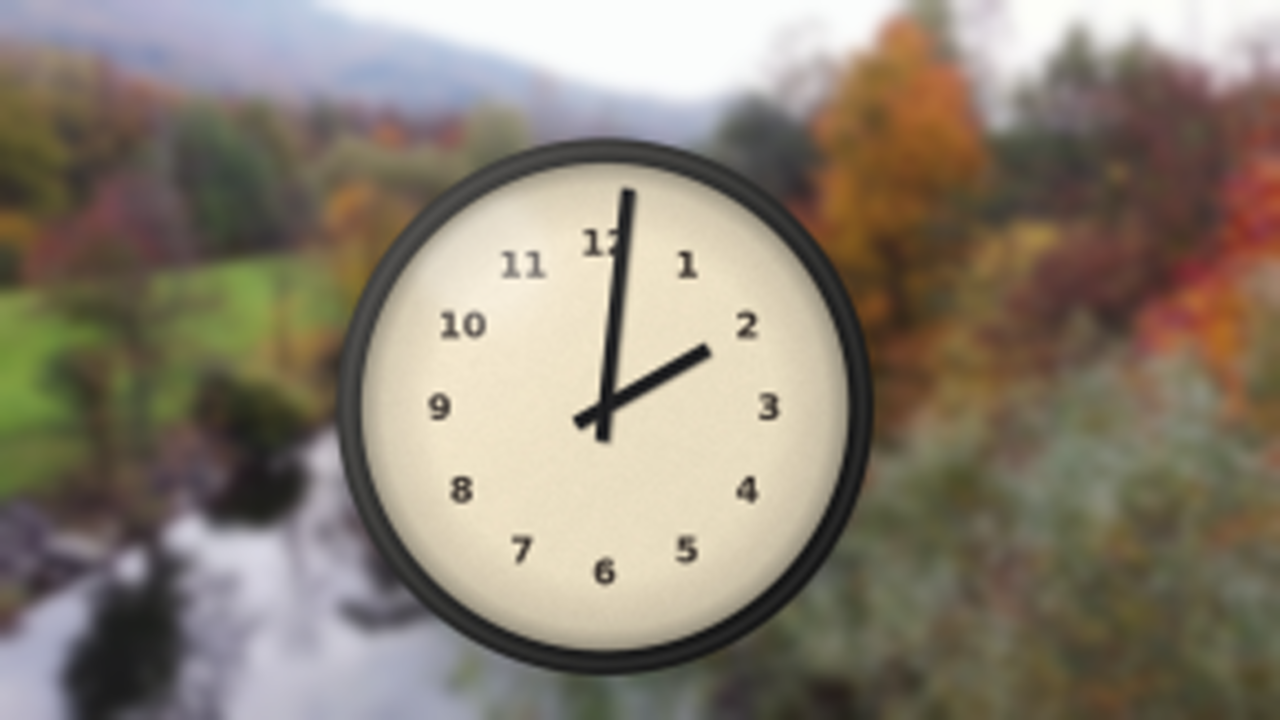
{"hour": 2, "minute": 1}
